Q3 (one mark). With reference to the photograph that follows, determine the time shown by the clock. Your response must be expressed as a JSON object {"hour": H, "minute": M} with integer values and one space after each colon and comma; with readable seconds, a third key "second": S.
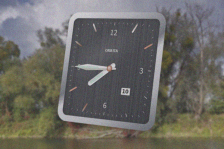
{"hour": 7, "minute": 45}
